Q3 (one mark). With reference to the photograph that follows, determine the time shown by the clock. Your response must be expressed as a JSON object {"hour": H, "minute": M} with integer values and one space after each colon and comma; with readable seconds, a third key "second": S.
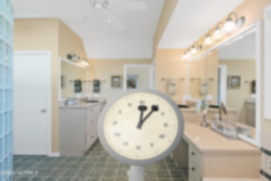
{"hour": 12, "minute": 6}
